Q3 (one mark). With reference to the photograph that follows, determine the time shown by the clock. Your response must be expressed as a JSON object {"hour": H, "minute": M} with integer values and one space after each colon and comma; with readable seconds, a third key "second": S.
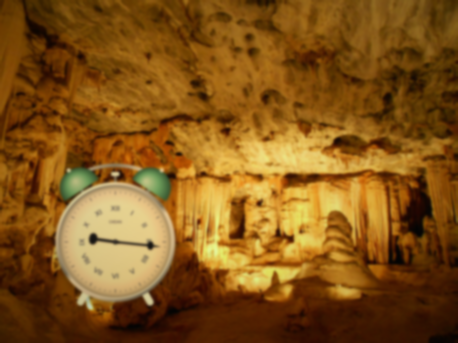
{"hour": 9, "minute": 16}
